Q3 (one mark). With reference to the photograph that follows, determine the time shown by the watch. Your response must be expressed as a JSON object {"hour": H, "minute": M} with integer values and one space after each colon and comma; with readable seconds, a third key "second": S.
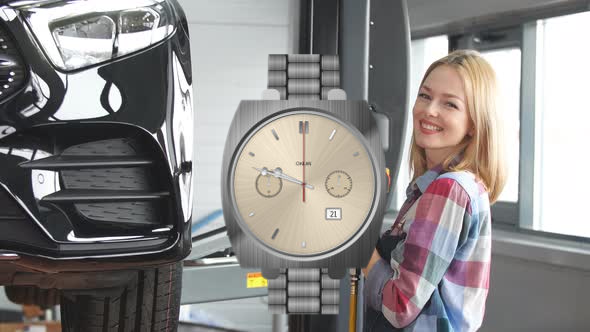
{"hour": 9, "minute": 48}
